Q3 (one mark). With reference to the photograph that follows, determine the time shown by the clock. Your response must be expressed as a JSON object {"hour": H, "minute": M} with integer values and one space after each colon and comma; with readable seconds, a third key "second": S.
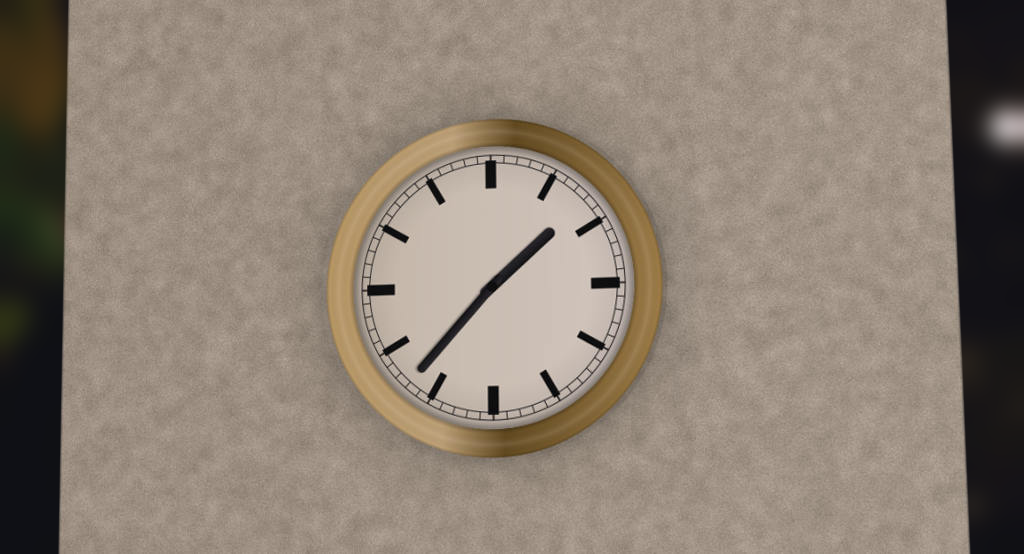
{"hour": 1, "minute": 37}
